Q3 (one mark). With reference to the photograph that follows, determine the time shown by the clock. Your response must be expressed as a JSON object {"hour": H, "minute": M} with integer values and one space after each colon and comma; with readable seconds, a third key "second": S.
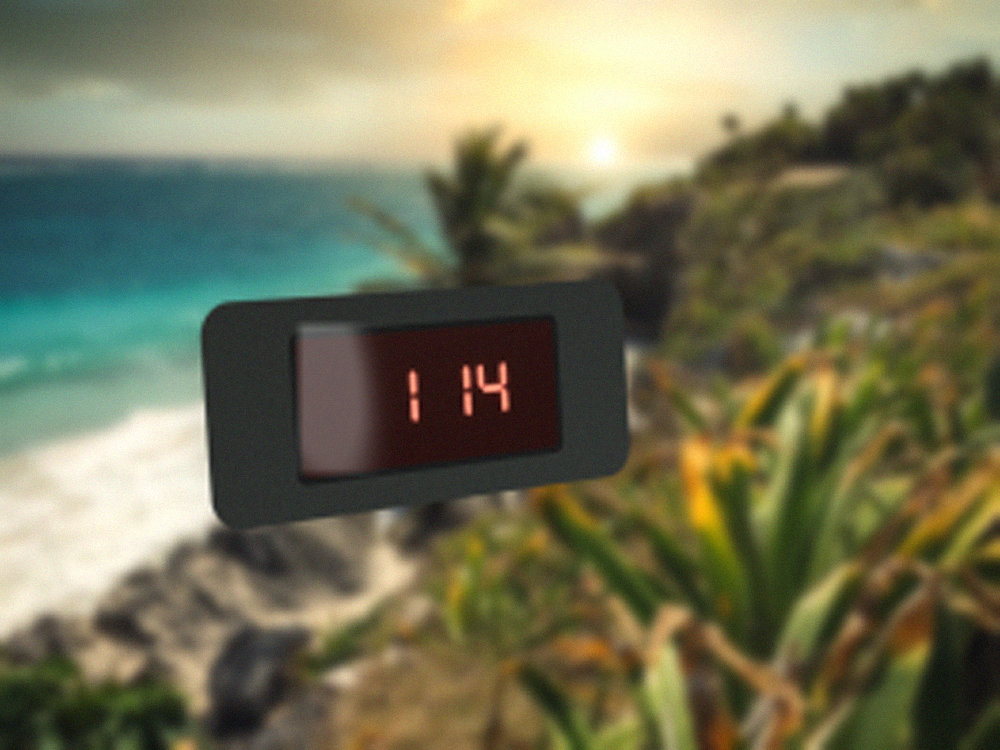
{"hour": 1, "minute": 14}
